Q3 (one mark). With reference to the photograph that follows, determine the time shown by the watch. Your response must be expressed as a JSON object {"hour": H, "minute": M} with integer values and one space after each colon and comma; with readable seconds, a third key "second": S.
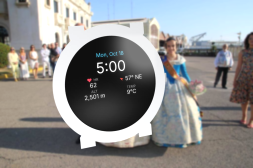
{"hour": 5, "minute": 0}
